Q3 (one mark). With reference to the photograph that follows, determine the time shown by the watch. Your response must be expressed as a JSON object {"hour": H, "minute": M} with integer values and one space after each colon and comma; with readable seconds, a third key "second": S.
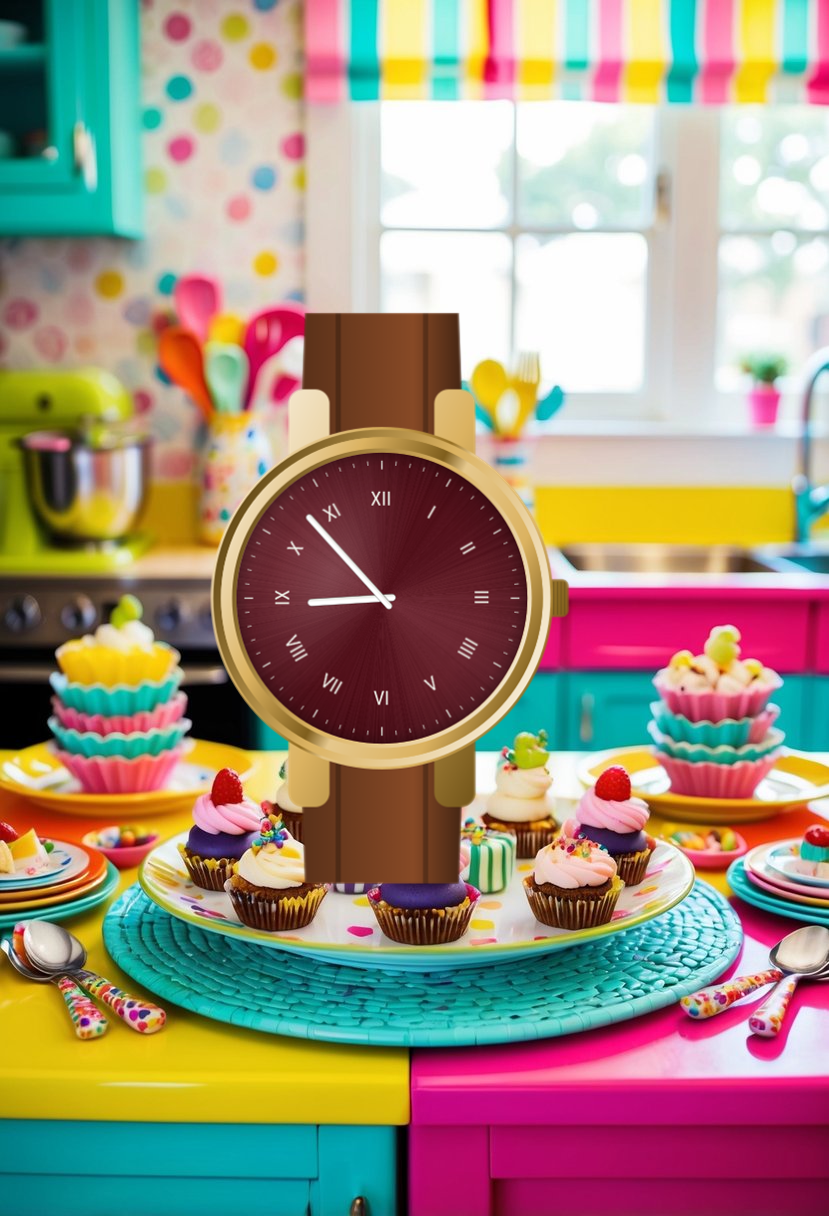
{"hour": 8, "minute": 53}
